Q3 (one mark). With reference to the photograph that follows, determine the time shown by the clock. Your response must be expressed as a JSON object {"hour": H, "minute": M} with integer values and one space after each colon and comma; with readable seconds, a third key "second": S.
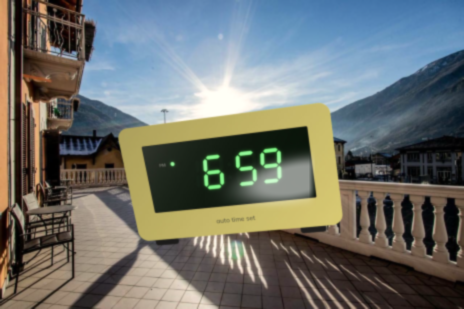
{"hour": 6, "minute": 59}
